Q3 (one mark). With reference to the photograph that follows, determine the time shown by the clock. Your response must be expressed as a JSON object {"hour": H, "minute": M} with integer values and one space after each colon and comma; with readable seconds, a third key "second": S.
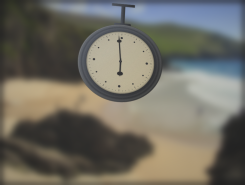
{"hour": 5, "minute": 59}
